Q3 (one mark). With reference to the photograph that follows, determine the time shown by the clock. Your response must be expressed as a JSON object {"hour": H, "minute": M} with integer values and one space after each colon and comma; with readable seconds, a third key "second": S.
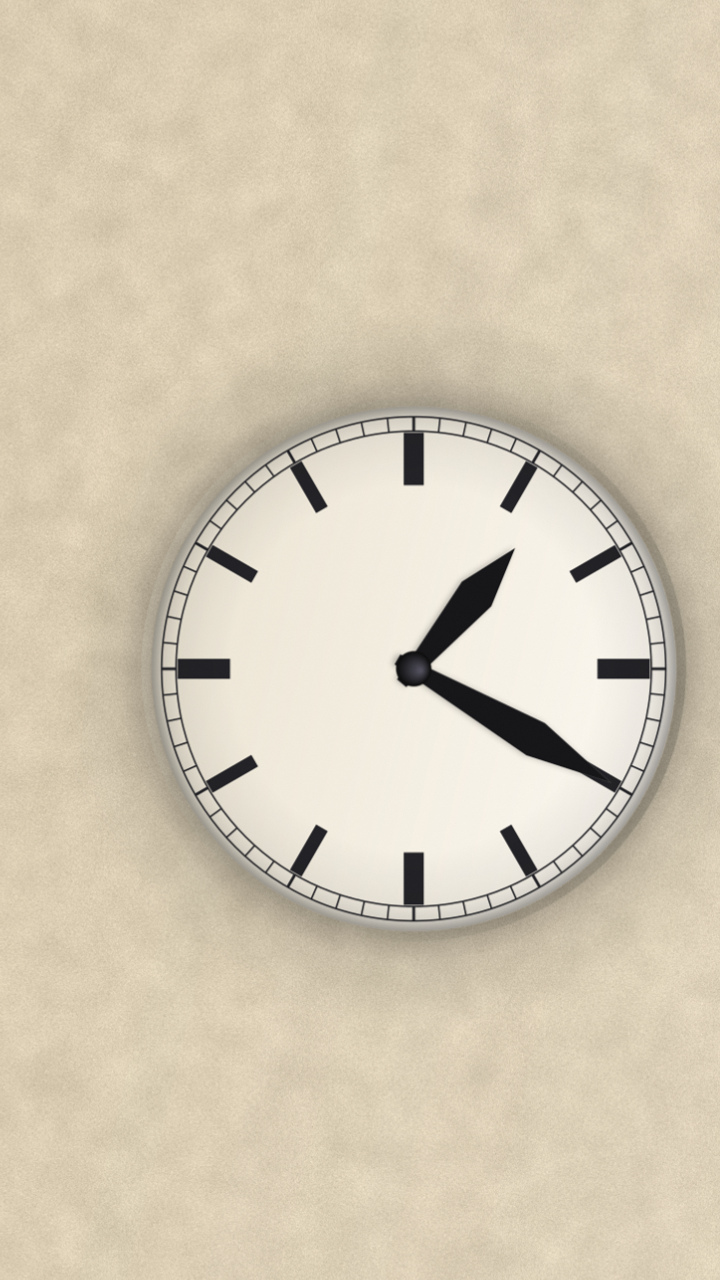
{"hour": 1, "minute": 20}
